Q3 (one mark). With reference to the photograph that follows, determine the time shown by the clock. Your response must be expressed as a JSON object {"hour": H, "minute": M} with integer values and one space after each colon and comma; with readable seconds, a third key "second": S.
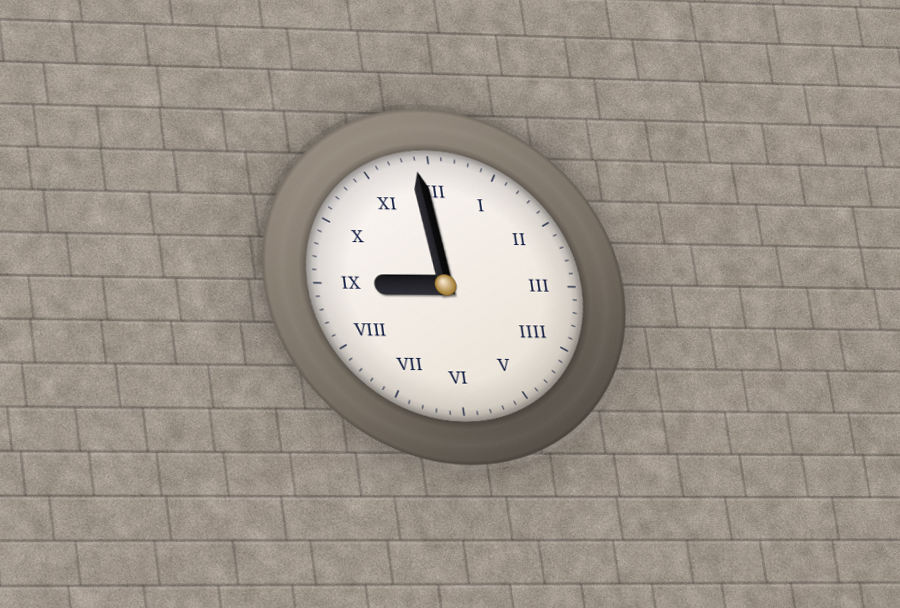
{"hour": 8, "minute": 59}
